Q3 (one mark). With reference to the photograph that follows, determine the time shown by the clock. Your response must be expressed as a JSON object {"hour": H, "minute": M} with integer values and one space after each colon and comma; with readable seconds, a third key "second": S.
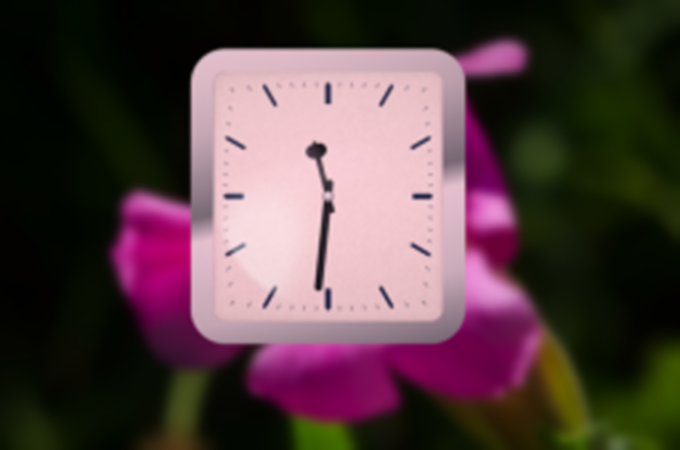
{"hour": 11, "minute": 31}
